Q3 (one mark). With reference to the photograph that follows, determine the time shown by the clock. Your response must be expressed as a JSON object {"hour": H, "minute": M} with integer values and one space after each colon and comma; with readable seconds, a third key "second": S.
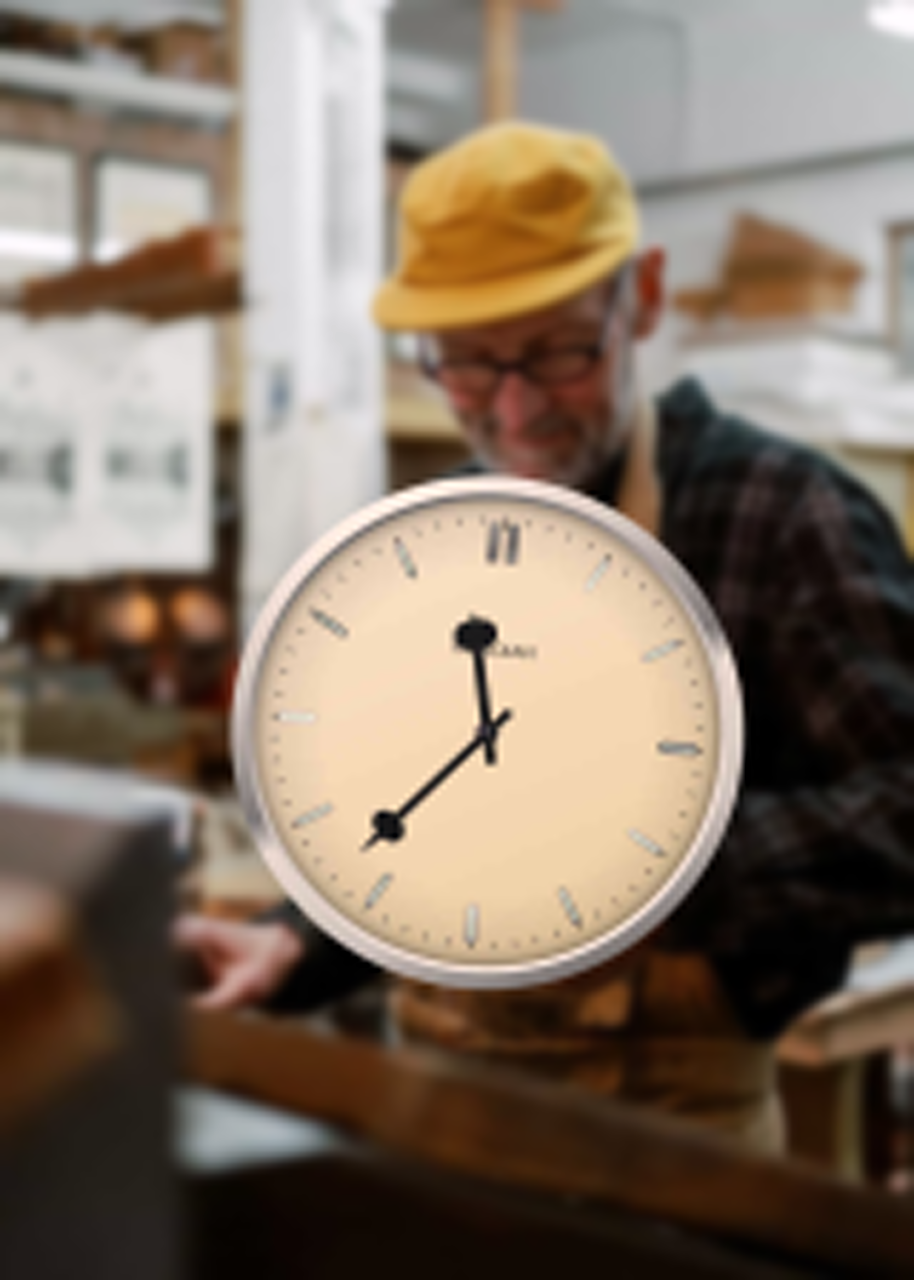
{"hour": 11, "minute": 37}
